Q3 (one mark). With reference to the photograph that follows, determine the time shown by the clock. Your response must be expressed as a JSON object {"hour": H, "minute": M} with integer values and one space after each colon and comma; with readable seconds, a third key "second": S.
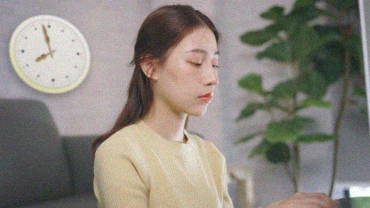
{"hour": 7, "minute": 58}
